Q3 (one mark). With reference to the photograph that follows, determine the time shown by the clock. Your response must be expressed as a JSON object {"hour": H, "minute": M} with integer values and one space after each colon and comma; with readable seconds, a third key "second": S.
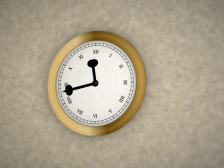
{"hour": 11, "minute": 43}
